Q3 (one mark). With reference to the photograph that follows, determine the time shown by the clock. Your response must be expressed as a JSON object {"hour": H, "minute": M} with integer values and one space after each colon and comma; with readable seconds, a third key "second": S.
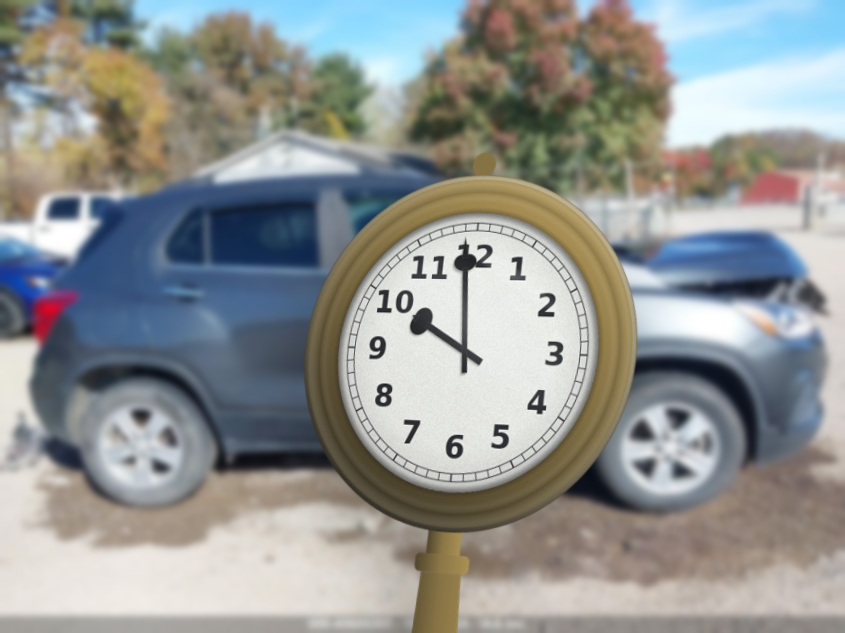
{"hour": 9, "minute": 59}
